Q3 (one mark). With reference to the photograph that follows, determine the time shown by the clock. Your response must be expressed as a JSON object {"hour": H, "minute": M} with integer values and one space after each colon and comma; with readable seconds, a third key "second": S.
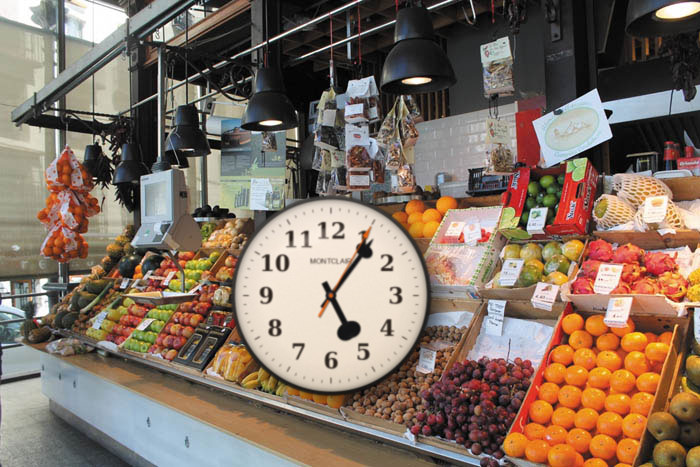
{"hour": 5, "minute": 6, "second": 5}
